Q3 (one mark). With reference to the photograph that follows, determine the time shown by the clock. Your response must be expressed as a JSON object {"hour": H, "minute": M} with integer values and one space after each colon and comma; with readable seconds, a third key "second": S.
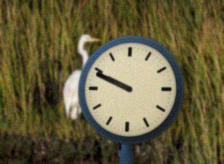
{"hour": 9, "minute": 49}
